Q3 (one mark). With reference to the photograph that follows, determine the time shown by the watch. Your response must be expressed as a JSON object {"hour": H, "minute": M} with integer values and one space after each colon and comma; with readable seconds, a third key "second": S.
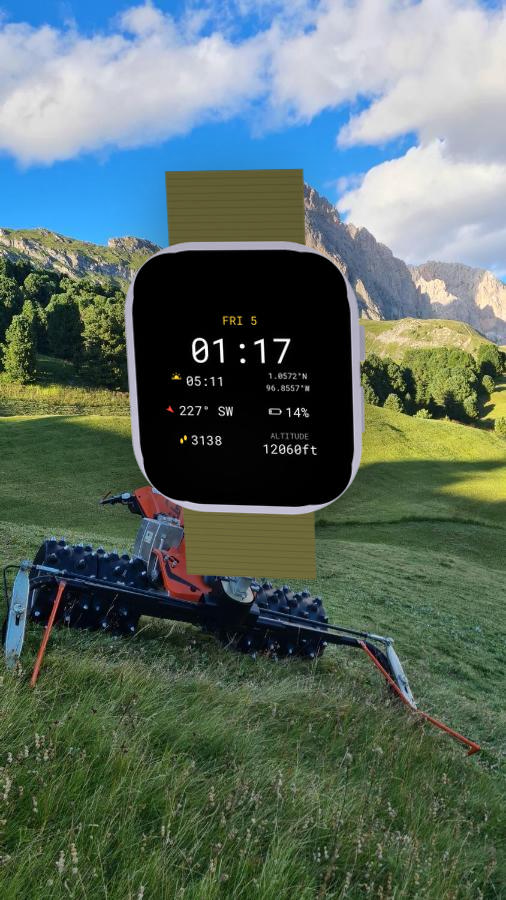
{"hour": 1, "minute": 17}
